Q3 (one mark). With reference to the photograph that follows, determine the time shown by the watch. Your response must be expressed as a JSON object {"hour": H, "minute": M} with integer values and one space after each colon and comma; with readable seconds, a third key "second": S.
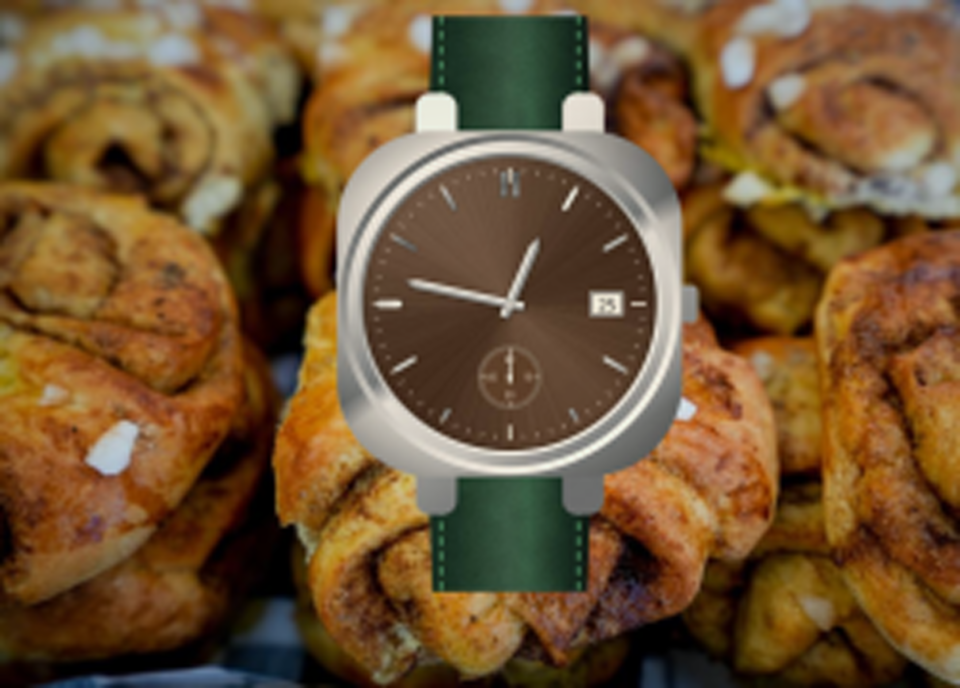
{"hour": 12, "minute": 47}
